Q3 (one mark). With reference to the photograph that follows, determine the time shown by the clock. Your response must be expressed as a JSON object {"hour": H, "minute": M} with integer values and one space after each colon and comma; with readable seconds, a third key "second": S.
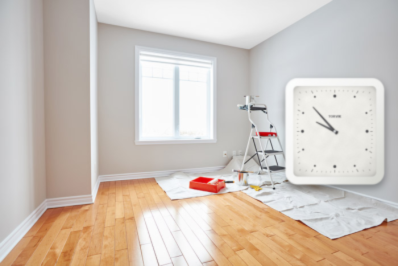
{"hour": 9, "minute": 53}
